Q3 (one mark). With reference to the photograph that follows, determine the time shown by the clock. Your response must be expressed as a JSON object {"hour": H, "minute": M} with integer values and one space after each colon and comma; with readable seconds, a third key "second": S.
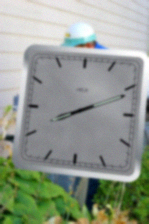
{"hour": 8, "minute": 11}
